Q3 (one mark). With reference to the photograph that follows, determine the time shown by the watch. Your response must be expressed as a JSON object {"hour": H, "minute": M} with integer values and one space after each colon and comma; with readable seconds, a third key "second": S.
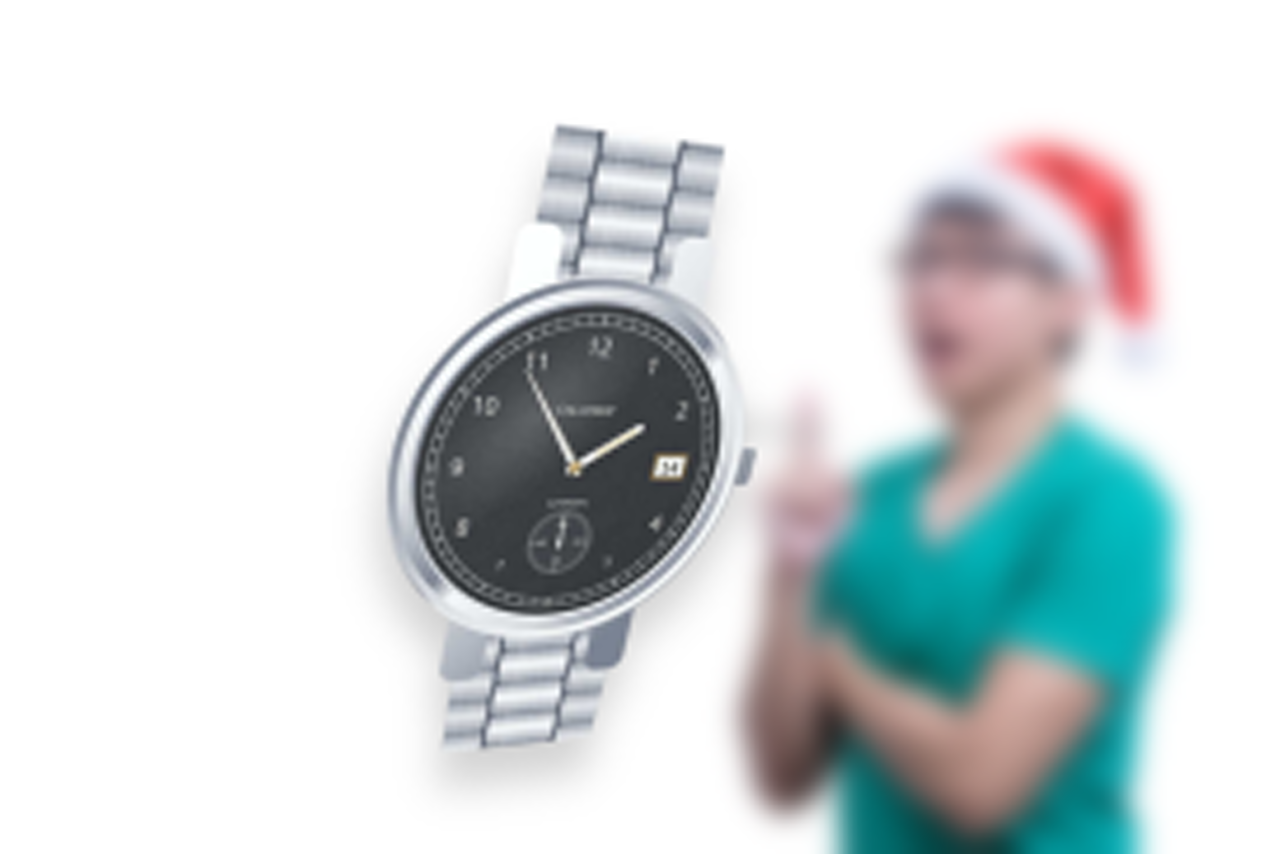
{"hour": 1, "minute": 54}
